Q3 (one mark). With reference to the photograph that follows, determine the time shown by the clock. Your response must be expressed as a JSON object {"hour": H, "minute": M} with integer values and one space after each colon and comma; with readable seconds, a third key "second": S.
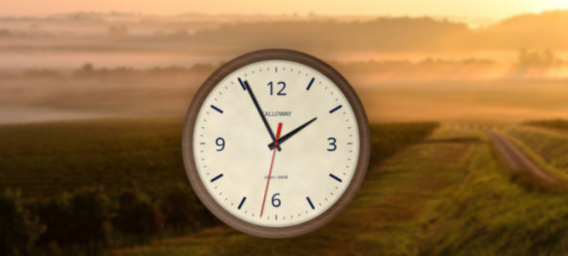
{"hour": 1, "minute": 55, "second": 32}
